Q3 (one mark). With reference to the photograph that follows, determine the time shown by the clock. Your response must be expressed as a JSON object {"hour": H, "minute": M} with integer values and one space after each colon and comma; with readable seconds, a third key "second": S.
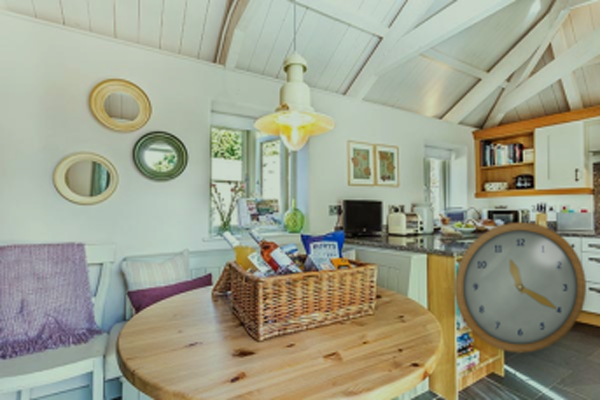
{"hour": 11, "minute": 20}
